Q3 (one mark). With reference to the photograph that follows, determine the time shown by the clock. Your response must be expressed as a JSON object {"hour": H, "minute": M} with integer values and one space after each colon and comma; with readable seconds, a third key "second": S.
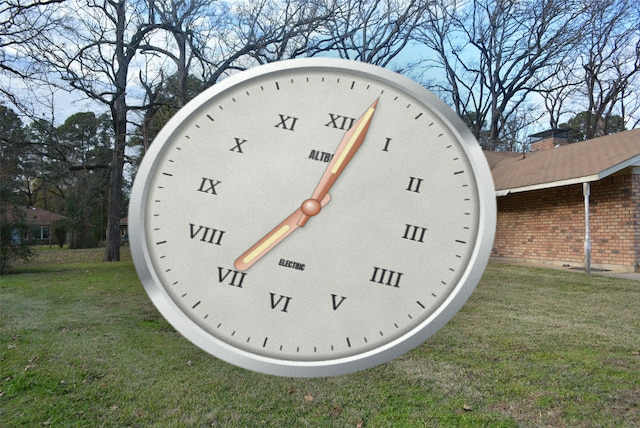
{"hour": 7, "minute": 2}
